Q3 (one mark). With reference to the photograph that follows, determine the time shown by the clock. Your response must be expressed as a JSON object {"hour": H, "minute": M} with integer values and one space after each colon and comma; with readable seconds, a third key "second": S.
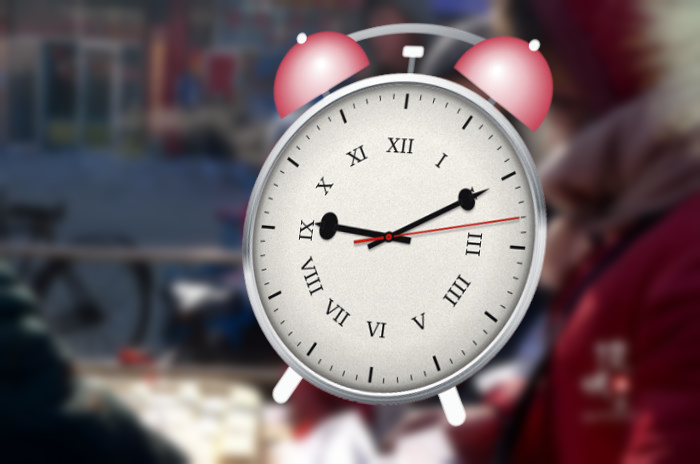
{"hour": 9, "minute": 10, "second": 13}
